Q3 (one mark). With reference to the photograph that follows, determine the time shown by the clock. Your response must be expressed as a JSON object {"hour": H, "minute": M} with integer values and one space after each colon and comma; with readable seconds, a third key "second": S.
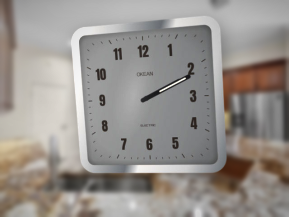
{"hour": 2, "minute": 11}
